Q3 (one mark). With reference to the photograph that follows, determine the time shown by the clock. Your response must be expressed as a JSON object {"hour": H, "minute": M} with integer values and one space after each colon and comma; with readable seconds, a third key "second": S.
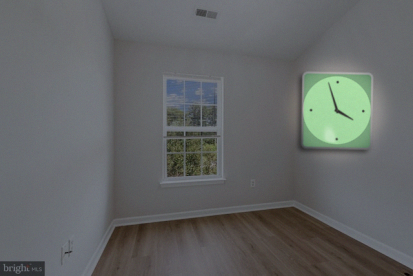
{"hour": 3, "minute": 57}
